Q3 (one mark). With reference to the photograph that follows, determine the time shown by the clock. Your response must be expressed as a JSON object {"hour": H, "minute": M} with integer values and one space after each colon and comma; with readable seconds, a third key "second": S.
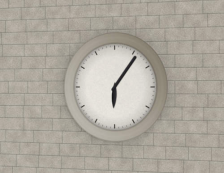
{"hour": 6, "minute": 6}
